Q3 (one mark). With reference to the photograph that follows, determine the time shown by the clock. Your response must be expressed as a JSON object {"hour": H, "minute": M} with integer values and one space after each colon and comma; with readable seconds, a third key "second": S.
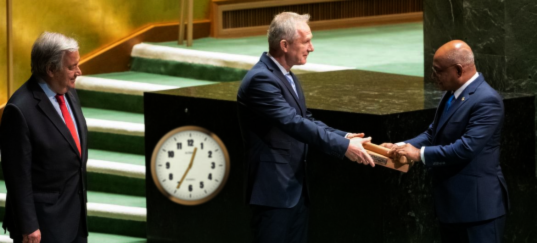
{"hour": 12, "minute": 35}
